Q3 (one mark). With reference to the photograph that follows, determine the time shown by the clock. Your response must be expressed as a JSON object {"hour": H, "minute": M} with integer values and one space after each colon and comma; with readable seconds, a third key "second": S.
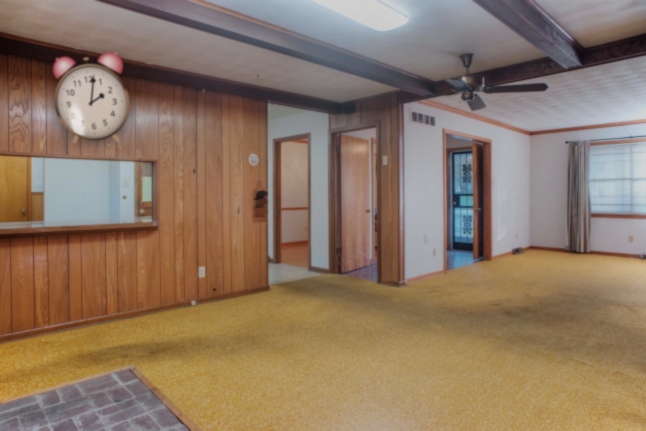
{"hour": 2, "minute": 2}
